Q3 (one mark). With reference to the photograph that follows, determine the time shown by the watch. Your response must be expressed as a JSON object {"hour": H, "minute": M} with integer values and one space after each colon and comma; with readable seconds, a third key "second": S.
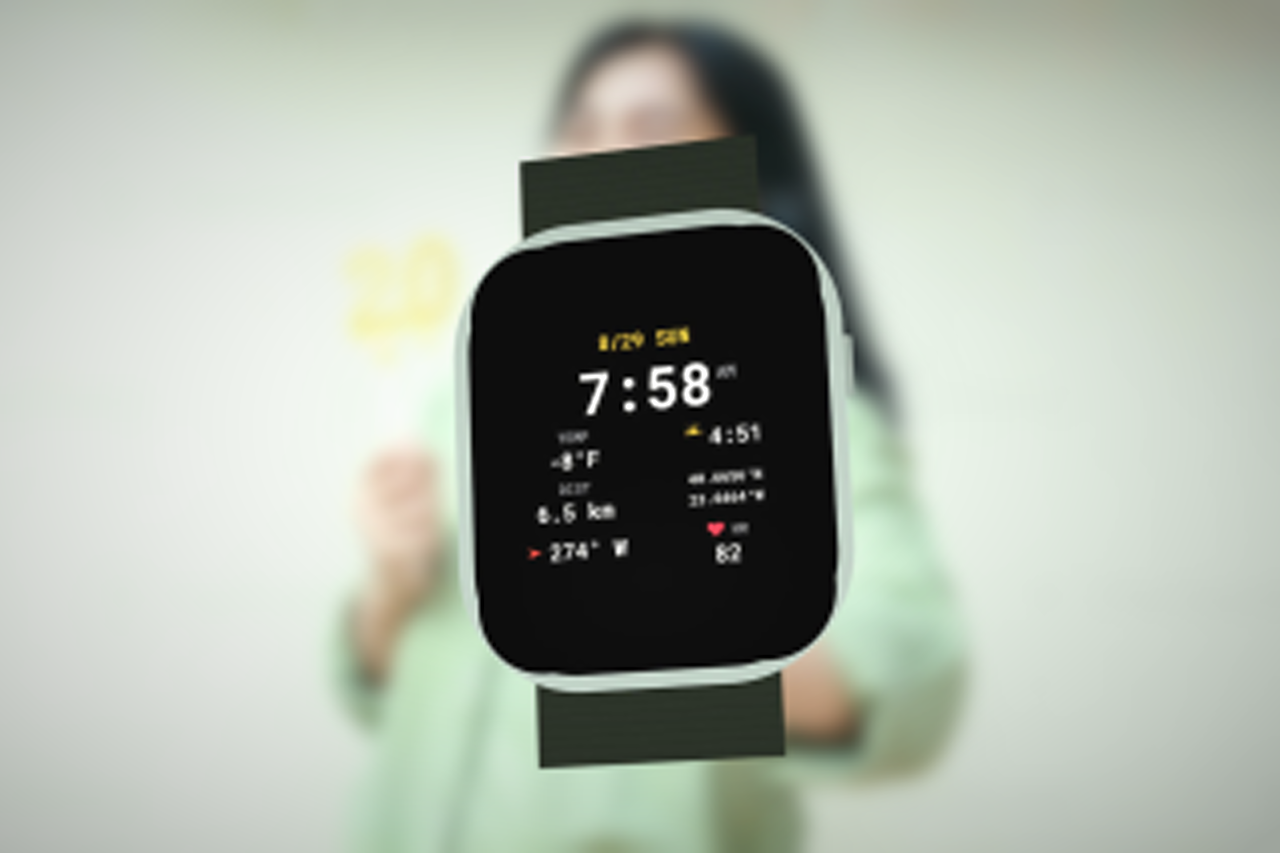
{"hour": 7, "minute": 58}
